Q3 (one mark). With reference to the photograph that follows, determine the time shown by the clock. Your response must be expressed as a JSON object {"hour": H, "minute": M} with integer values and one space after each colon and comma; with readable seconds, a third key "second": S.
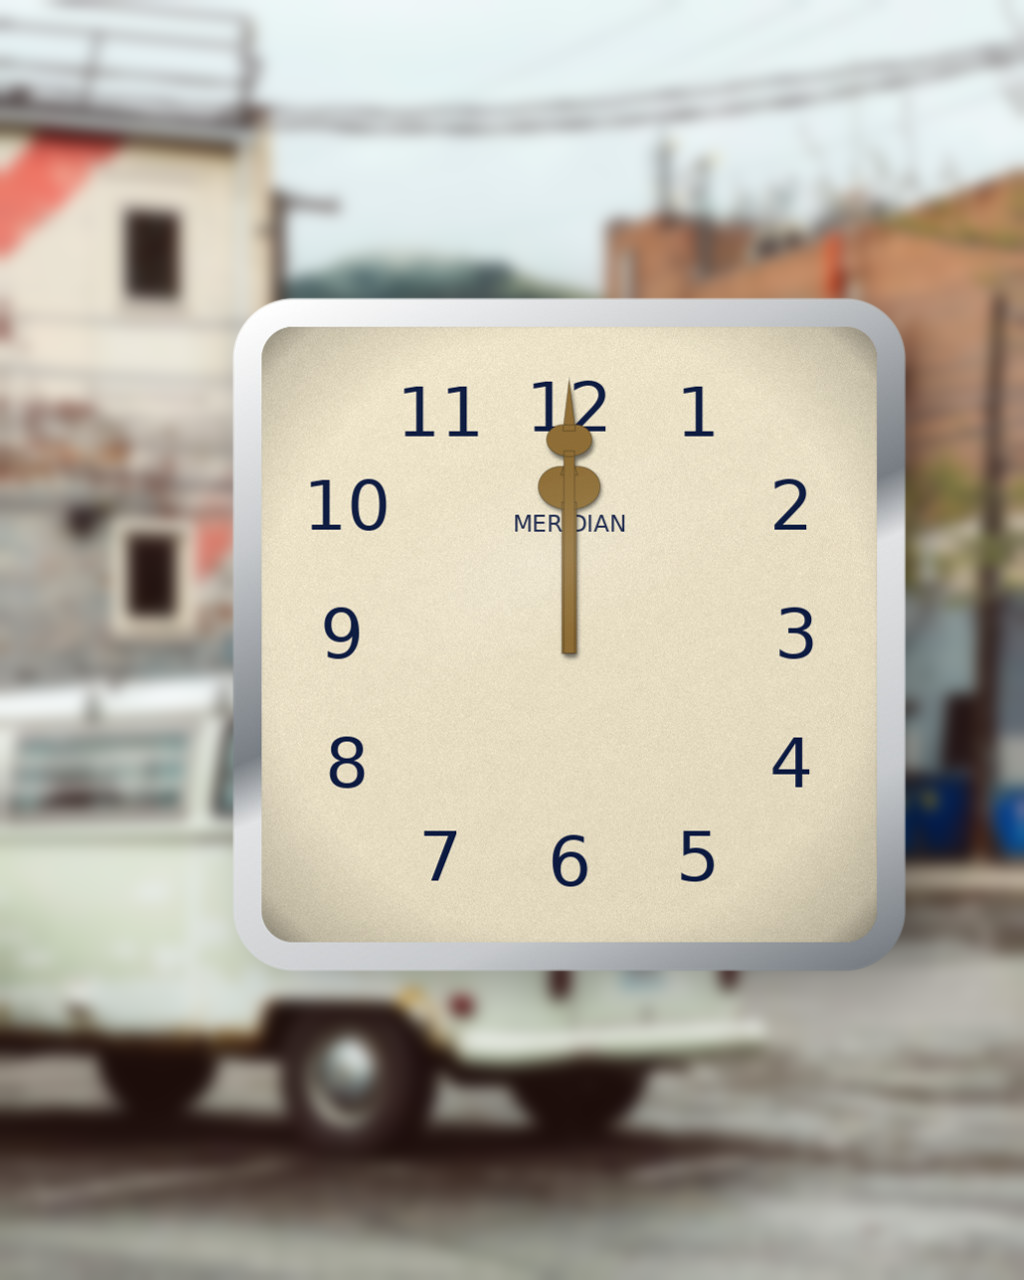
{"hour": 12, "minute": 0}
